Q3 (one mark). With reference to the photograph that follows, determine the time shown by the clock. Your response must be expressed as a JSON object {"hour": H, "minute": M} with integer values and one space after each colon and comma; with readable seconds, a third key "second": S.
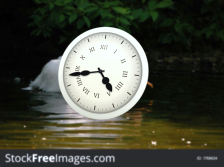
{"hour": 4, "minute": 43}
